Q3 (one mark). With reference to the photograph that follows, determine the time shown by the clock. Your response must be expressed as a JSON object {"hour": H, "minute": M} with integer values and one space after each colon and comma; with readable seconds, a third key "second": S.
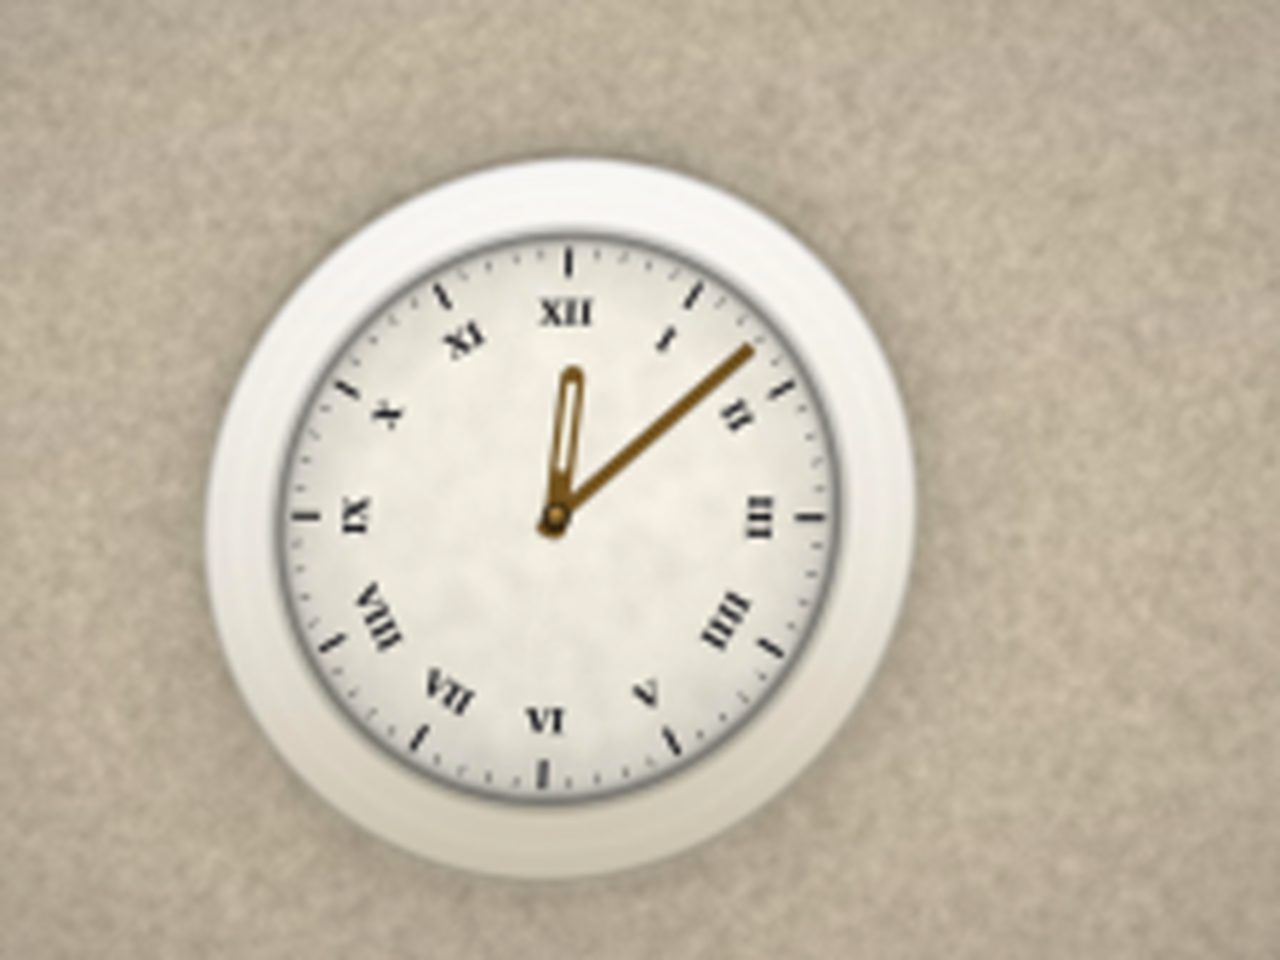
{"hour": 12, "minute": 8}
